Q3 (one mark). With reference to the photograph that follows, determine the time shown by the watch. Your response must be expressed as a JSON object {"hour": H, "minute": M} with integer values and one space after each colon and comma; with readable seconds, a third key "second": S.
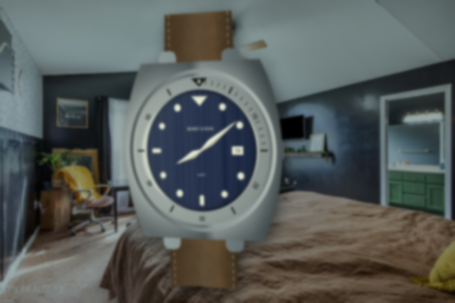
{"hour": 8, "minute": 9}
